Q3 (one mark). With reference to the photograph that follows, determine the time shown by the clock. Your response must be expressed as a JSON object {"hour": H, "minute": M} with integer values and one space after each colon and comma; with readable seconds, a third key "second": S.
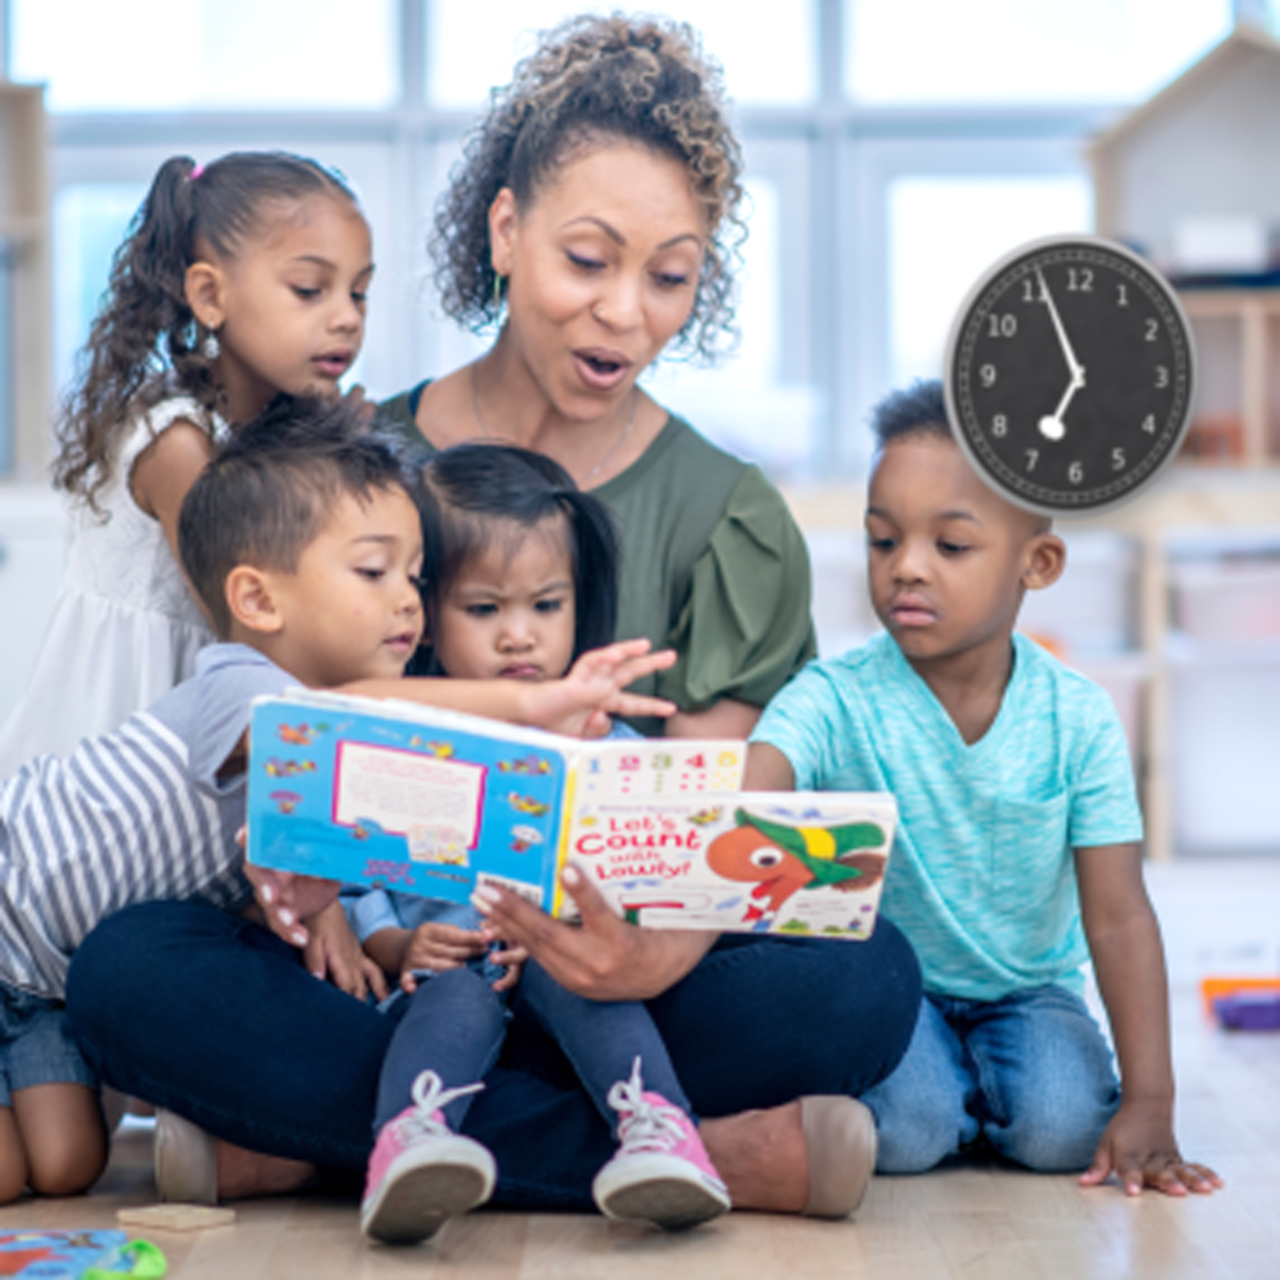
{"hour": 6, "minute": 56}
